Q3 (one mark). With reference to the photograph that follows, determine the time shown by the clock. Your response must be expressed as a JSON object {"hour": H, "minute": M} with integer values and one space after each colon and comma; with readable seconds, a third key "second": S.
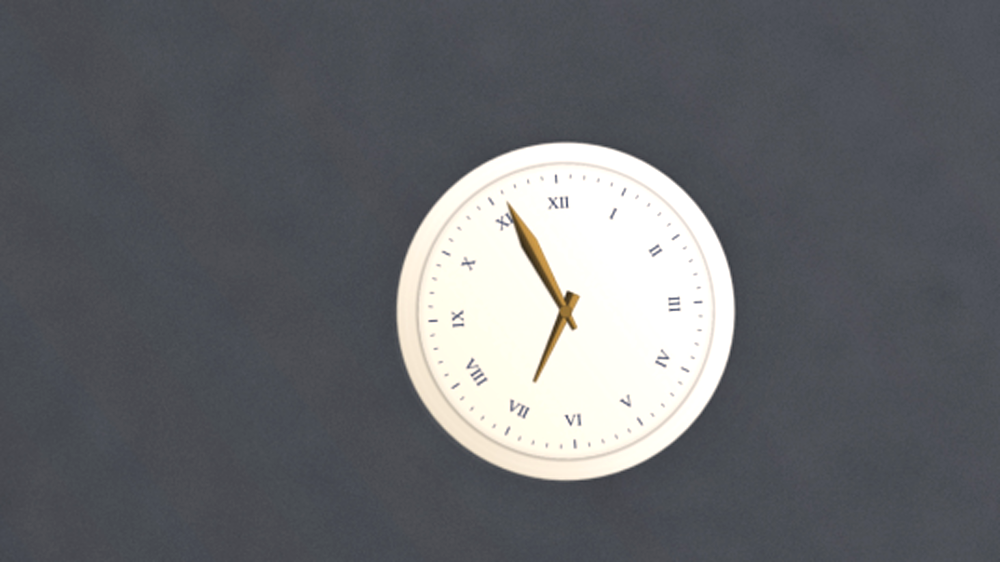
{"hour": 6, "minute": 56}
